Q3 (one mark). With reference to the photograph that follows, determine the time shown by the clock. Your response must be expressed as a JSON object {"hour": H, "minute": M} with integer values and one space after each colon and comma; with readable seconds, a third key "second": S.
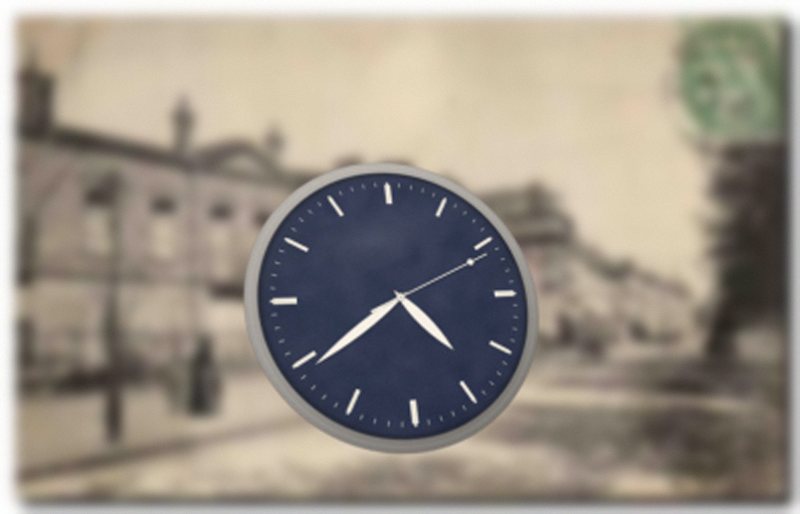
{"hour": 4, "minute": 39, "second": 11}
